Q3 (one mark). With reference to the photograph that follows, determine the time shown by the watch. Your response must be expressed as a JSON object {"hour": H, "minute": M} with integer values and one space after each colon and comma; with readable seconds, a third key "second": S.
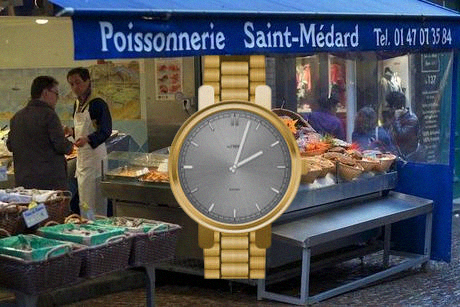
{"hour": 2, "minute": 3}
